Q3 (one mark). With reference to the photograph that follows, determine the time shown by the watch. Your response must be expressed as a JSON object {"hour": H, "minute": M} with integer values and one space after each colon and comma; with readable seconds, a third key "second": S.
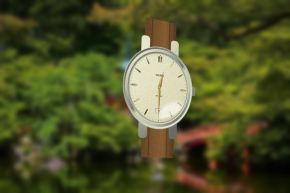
{"hour": 12, "minute": 30}
